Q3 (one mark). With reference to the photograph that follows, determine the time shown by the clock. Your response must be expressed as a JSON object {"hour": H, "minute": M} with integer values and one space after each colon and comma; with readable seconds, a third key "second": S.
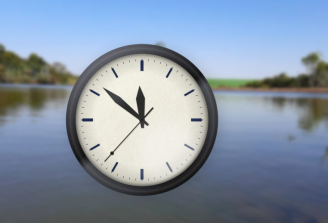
{"hour": 11, "minute": 51, "second": 37}
